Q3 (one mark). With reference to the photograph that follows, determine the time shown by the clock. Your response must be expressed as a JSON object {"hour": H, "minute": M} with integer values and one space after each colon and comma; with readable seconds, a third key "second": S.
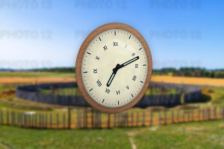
{"hour": 7, "minute": 12}
